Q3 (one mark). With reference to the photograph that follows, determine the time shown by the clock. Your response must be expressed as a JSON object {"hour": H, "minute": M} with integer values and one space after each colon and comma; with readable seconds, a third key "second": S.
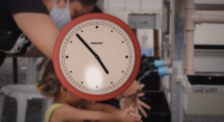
{"hour": 4, "minute": 53}
